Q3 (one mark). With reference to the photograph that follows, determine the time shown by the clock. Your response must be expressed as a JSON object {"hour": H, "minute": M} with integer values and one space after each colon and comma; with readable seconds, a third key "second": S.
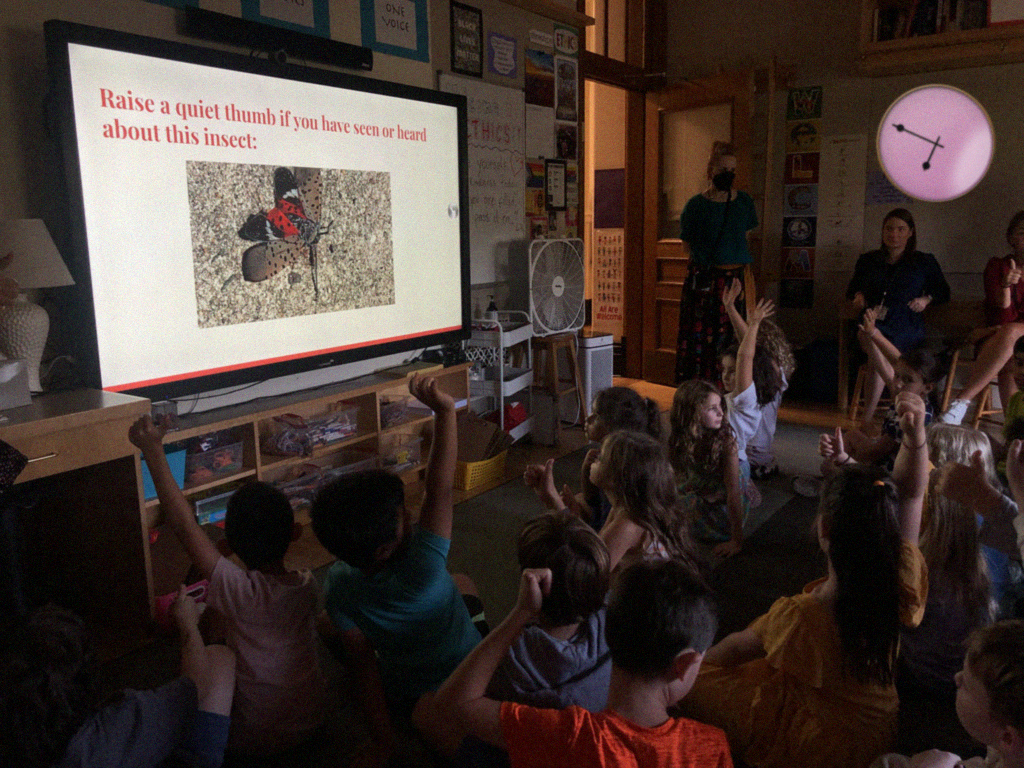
{"hour": 6, "minute": 49}
